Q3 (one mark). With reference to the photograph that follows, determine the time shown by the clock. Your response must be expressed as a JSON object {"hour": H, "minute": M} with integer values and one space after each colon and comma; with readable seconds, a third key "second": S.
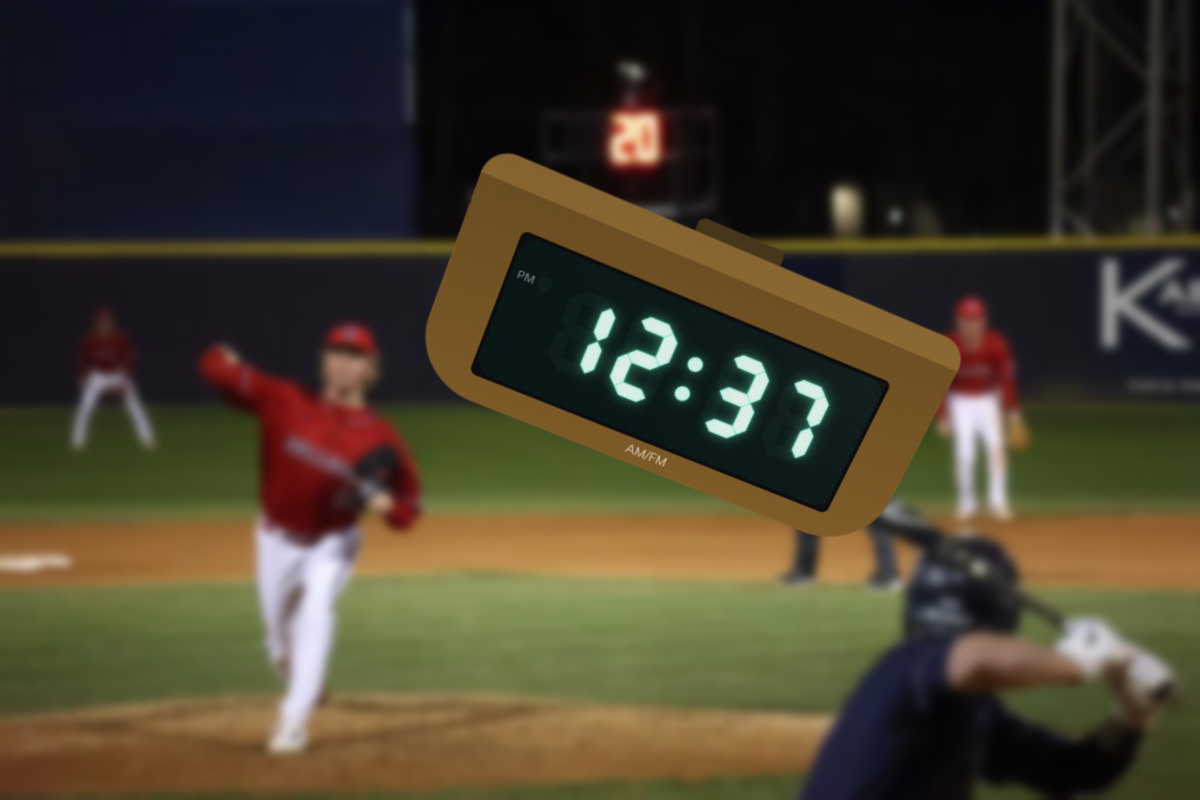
{"hour": 12, "minute": 37}
